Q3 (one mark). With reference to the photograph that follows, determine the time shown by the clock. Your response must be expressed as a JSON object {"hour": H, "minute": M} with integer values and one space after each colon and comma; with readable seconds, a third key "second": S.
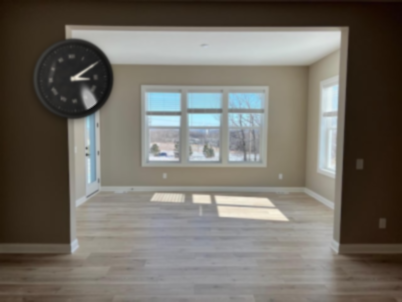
{"hour": 3, "minute": 10}
